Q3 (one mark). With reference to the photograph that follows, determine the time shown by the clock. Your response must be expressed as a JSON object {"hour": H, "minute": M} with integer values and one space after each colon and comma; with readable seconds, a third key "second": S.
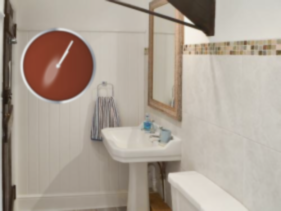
{"hour": 1, "minute": 5}
